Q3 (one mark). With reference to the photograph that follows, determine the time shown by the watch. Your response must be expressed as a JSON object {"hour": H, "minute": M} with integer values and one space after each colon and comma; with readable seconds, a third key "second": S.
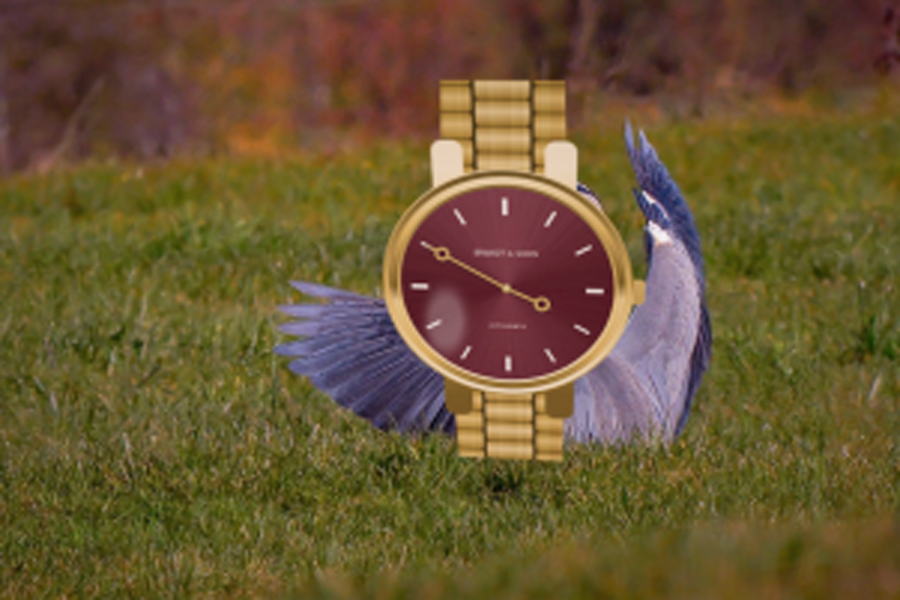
{"hour": 3, "minute": 50}
